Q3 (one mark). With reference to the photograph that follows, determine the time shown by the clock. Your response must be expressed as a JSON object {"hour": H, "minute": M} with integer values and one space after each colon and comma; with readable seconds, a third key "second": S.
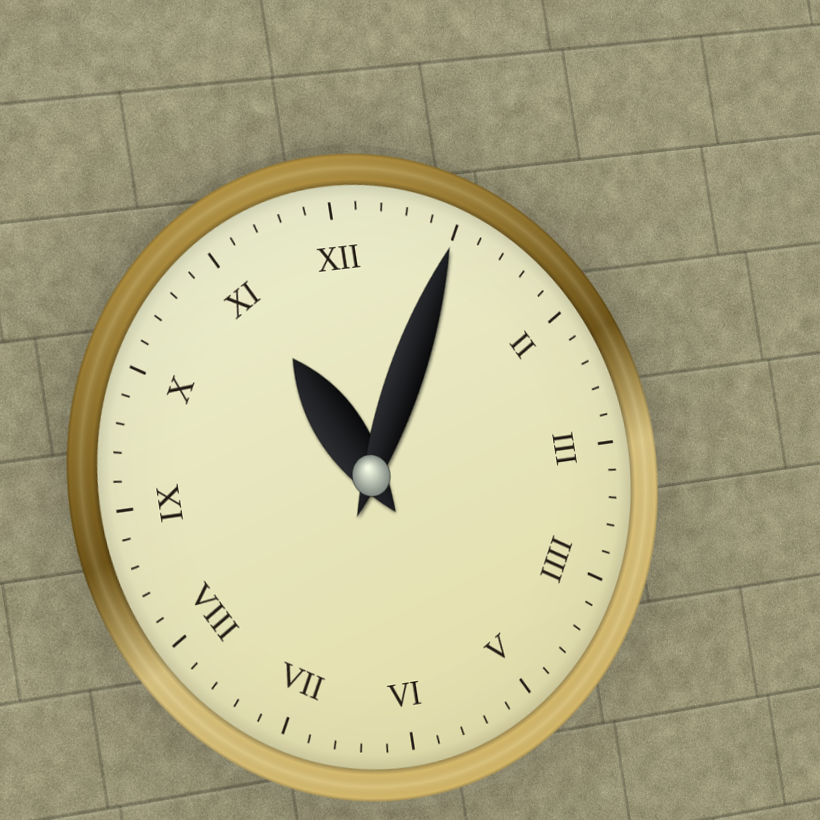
{"hour": 11, "minute": 5}
